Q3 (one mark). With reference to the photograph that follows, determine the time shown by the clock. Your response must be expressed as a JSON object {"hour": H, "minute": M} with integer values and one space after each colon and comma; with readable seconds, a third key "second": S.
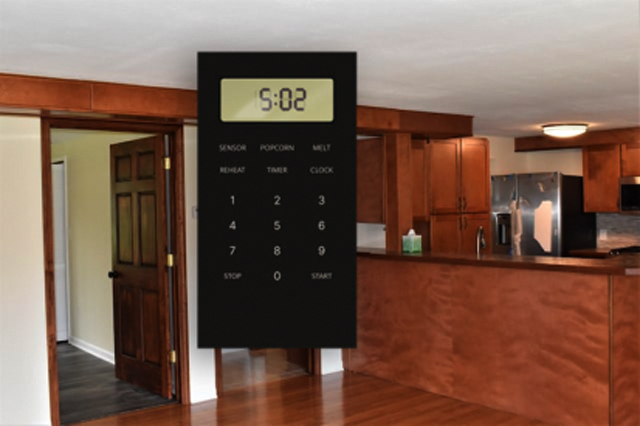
{"hour": 5, "minute": 2}
